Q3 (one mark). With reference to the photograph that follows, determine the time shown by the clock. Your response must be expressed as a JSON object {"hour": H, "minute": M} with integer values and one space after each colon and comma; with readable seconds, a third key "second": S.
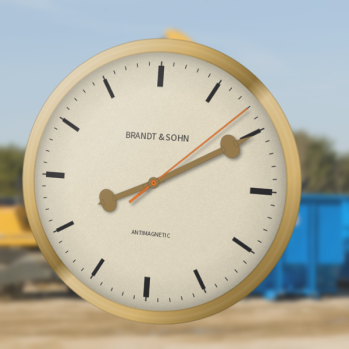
{"hour": 8, "minute": 10, "second": 8}
